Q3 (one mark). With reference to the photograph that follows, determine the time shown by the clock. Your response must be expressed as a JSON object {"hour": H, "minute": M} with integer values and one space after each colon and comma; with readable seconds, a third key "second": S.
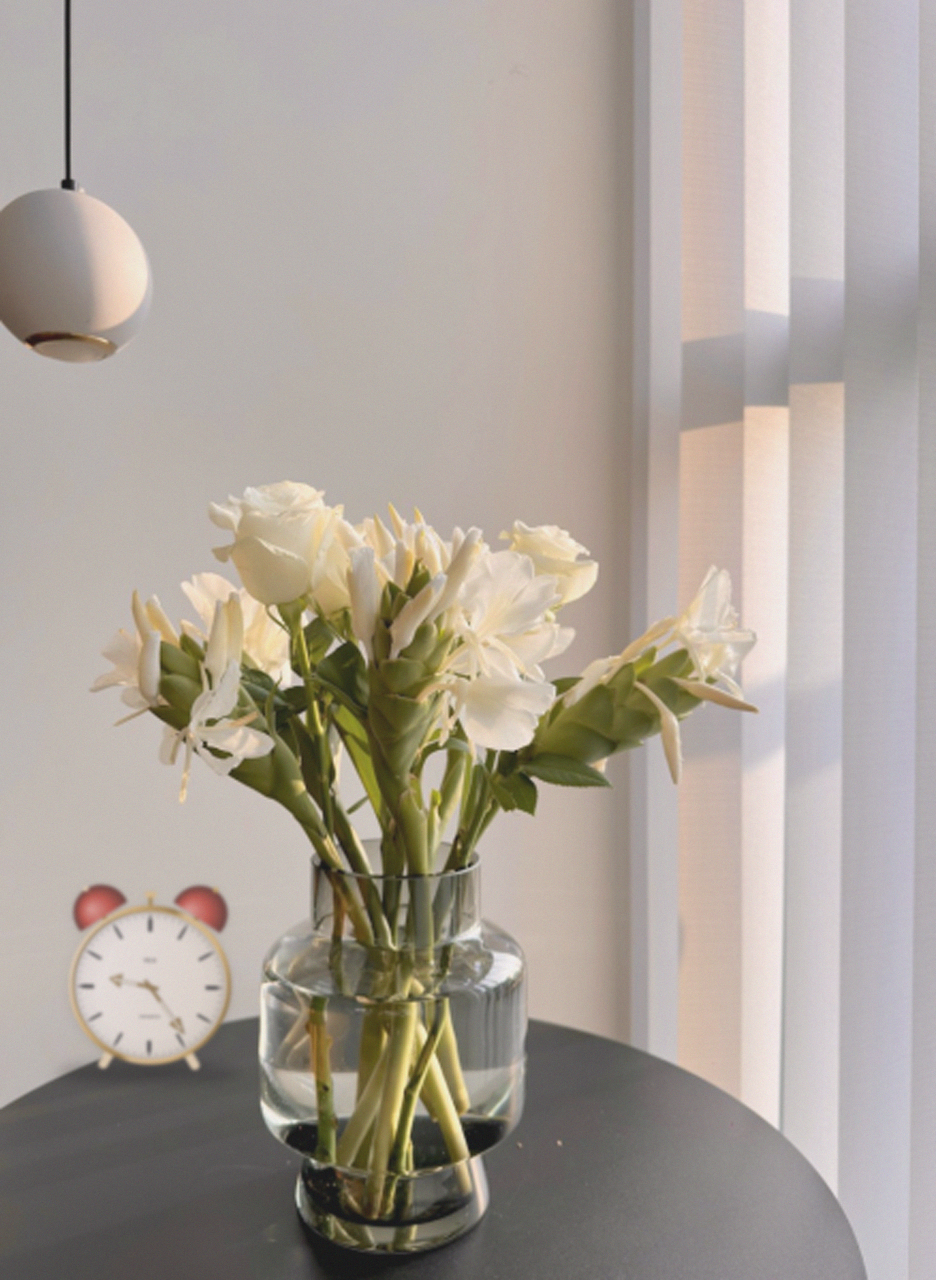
{"hour": 9, "minute": 24}
